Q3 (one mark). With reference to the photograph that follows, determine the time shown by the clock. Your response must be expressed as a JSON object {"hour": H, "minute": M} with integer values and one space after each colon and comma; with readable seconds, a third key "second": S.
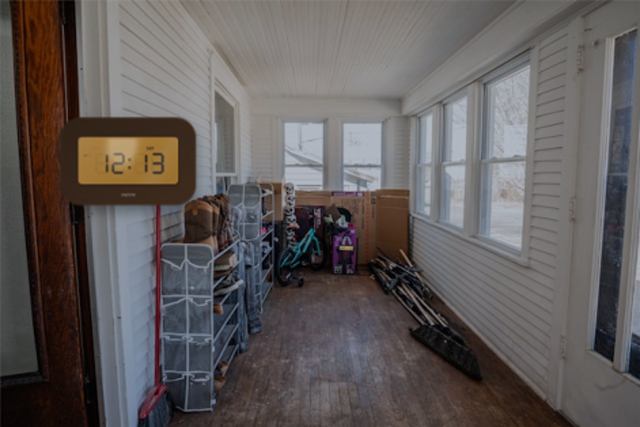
{"hour": 12, "minute": 13}
